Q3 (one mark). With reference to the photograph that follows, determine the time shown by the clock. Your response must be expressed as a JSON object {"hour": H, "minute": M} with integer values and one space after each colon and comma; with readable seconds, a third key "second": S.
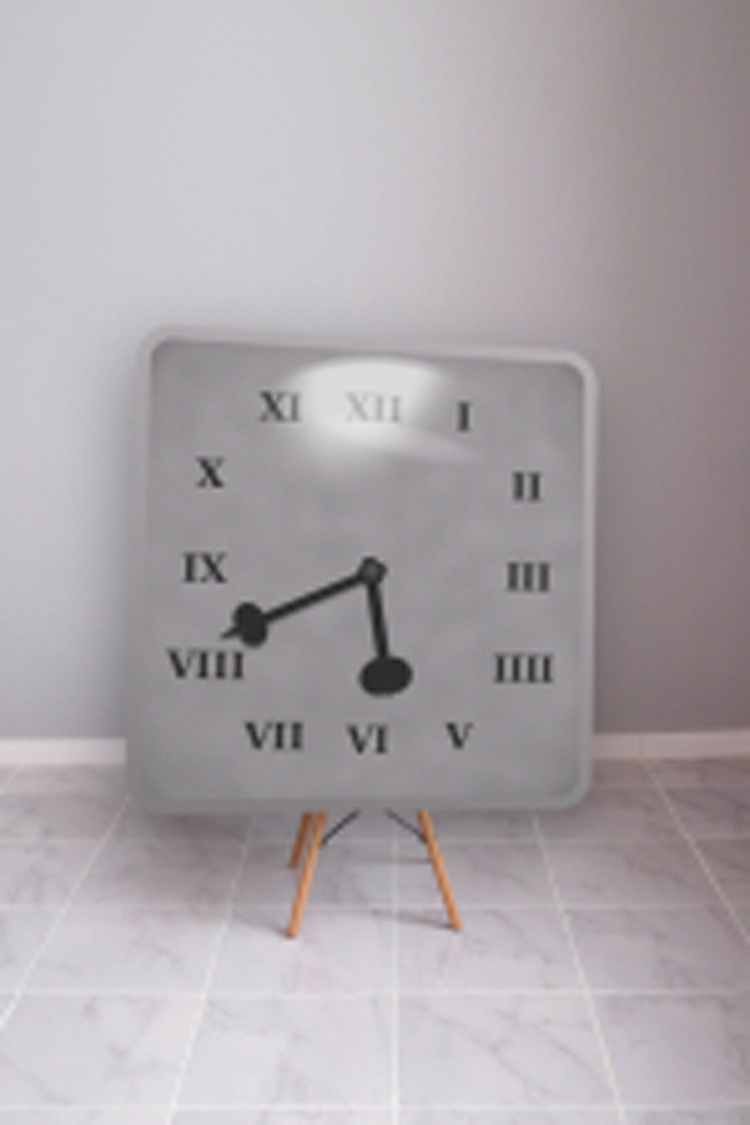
{"hour": 5, "minute": 41}
